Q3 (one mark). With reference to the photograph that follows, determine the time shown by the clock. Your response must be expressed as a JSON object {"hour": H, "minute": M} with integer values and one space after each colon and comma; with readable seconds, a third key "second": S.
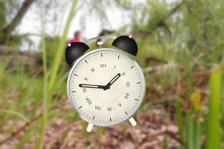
{"hour": 1, "minute": 47}
